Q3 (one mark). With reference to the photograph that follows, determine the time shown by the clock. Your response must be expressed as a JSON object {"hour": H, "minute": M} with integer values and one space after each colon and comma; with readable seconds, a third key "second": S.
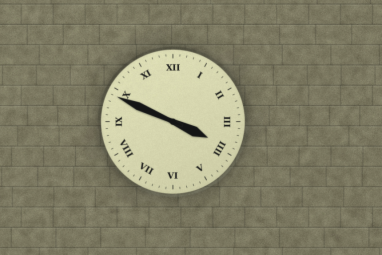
{"hour": 3, "minute": 49}
